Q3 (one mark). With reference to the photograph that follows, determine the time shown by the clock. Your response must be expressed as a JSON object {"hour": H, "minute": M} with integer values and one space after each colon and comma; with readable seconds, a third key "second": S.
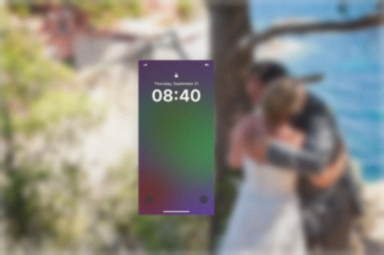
{"hour": 8, "minute": 40}
